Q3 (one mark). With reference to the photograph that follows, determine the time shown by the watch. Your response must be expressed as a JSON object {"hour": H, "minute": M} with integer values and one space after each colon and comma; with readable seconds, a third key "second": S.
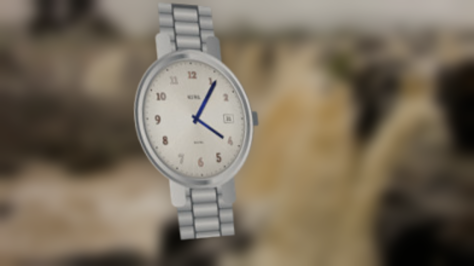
{"hour": 4, "minute": 6}
